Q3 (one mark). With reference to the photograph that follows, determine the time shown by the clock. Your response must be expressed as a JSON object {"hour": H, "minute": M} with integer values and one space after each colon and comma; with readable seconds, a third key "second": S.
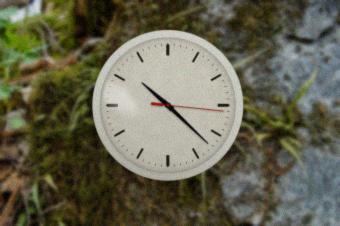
{"hour": 10, "minute": 22, "second": 16}
